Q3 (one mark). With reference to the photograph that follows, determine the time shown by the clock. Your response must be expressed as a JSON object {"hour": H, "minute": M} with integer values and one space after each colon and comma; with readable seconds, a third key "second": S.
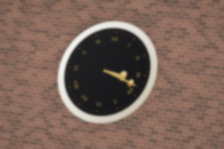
{"hour": 3, "minute": 18}
